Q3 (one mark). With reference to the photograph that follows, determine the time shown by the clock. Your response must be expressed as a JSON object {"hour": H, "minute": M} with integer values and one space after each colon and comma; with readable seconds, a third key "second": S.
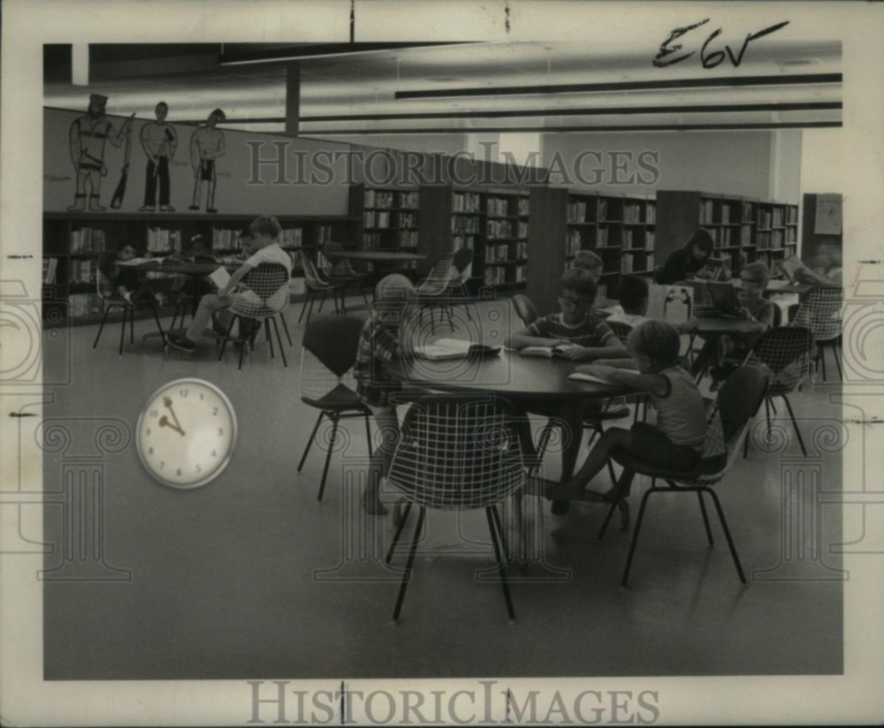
{"hour": 9, "minute": 55}
